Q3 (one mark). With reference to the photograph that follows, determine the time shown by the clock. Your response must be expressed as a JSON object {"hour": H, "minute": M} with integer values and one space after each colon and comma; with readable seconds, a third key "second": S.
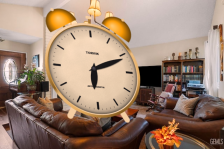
{"hour": 6, "minute": 11}
